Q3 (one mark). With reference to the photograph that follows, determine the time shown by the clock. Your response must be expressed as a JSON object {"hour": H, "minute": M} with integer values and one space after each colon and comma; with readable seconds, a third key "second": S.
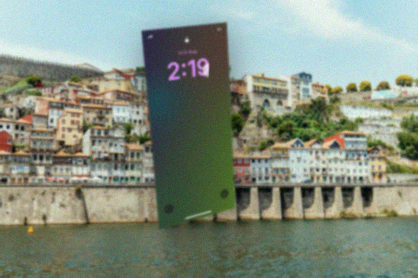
{"hour": 2, "minute": 19}
